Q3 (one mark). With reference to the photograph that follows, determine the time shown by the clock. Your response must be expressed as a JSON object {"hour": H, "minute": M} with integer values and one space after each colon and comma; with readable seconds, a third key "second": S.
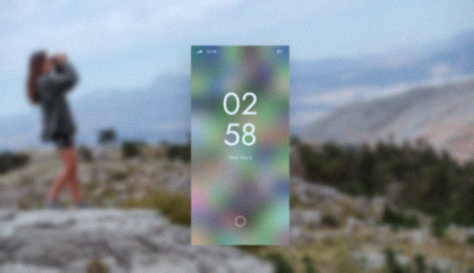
{"hour": 2, "minute": 58}
